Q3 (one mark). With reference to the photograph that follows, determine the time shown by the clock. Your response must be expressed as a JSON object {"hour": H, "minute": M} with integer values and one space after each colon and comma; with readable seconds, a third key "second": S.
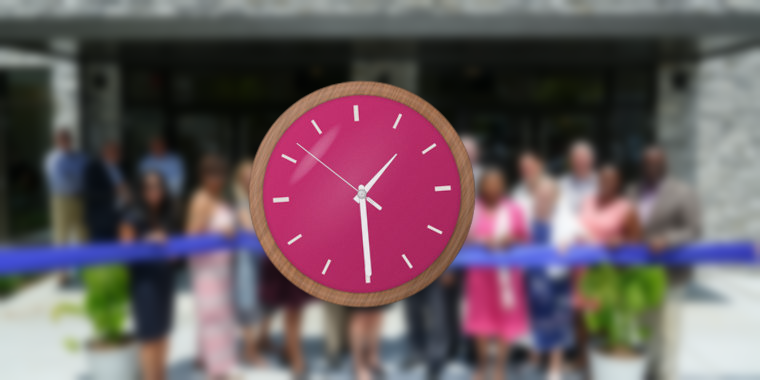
{"hour": 1, "minute": 29, "second": 52}
